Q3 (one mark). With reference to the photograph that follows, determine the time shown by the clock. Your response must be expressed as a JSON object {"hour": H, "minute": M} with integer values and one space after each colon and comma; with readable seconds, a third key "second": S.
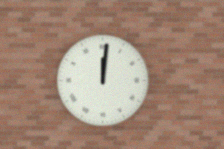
{"hour": 12, "minute": 1}
